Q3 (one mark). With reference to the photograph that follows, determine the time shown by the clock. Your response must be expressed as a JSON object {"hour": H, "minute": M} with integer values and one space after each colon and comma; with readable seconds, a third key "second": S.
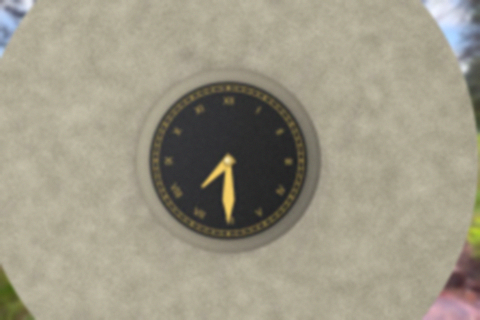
{"hour": 7, "minute": 30}
